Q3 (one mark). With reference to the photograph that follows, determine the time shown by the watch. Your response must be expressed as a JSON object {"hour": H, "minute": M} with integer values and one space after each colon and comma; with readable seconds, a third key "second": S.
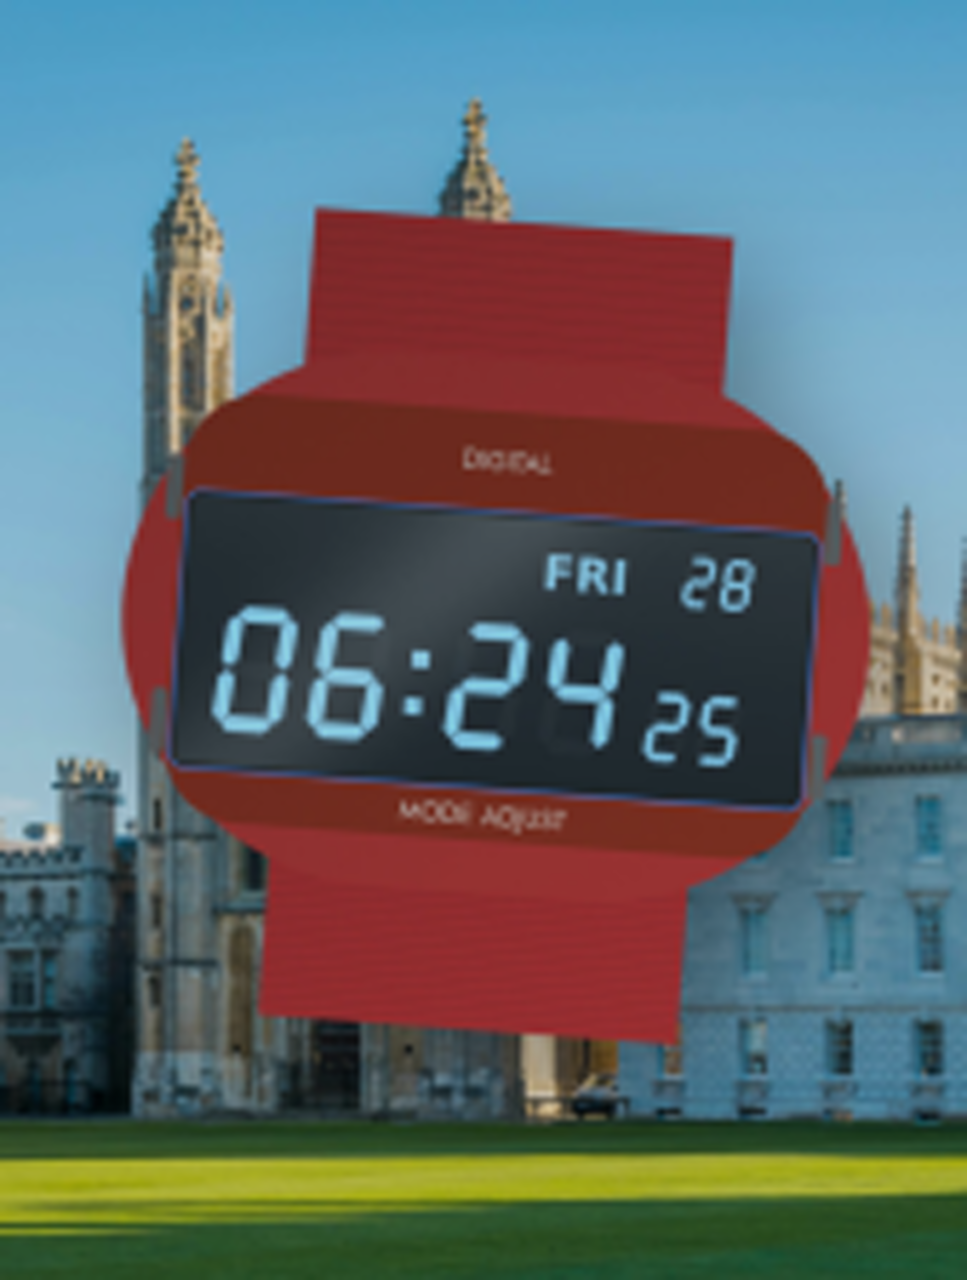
{"hour": 6, "minute": 24, "second": 25}
